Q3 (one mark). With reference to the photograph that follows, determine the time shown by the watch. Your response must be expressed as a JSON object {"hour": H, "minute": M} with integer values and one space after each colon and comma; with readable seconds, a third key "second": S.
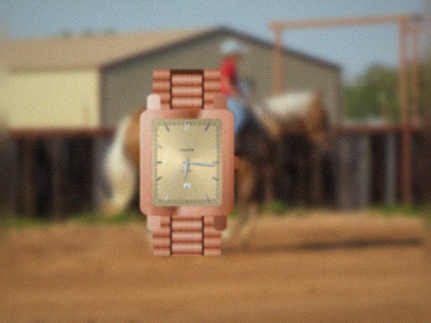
{"hour": 6, "minute": 16}
